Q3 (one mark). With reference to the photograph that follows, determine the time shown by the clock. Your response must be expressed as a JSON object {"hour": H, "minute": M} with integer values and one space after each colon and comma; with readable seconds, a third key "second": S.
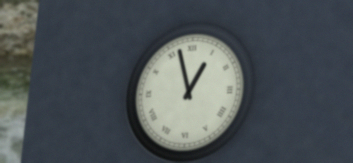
{"hour": 12, "minute": 57}
